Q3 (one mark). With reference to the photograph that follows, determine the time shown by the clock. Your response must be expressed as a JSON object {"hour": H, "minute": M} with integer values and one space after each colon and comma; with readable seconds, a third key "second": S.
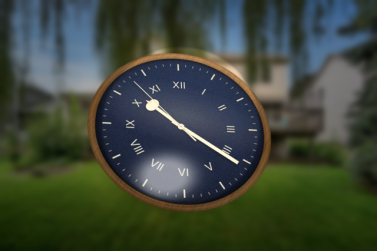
{"hour": 10, "minute": 20, "second": 53}
